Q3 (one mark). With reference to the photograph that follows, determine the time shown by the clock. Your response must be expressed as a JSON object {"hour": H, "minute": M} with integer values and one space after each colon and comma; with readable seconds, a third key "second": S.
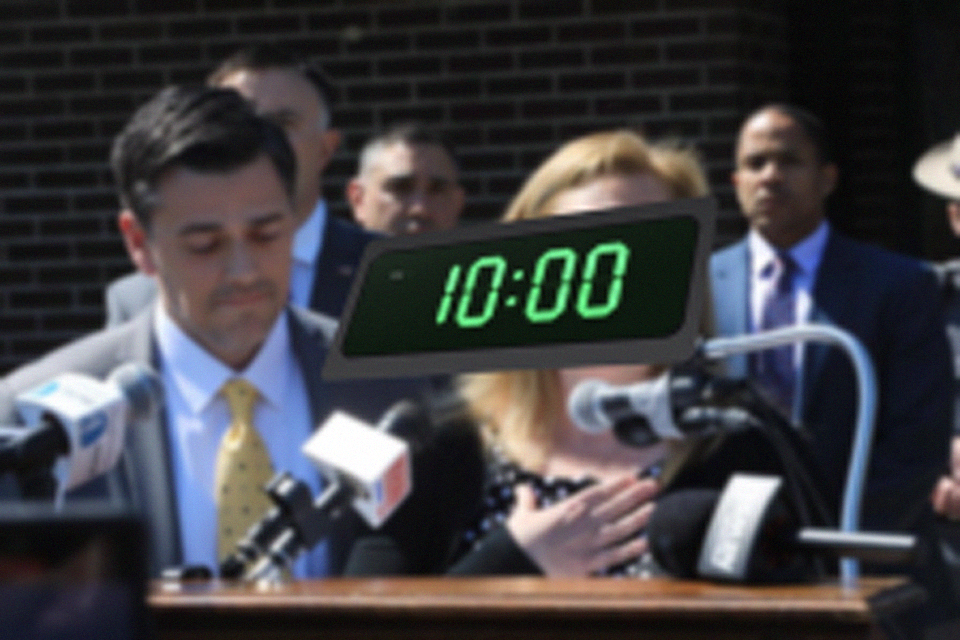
{"hour": 10, "minute": 0}
